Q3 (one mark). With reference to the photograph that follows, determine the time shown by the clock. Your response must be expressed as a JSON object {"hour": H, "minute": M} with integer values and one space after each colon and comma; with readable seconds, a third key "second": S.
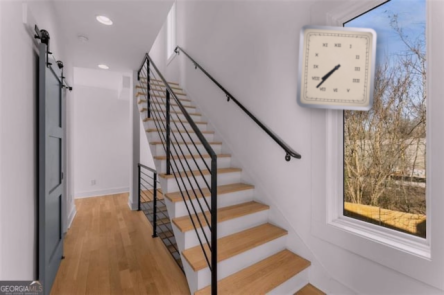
{"hour": 7, "minute": 37}
